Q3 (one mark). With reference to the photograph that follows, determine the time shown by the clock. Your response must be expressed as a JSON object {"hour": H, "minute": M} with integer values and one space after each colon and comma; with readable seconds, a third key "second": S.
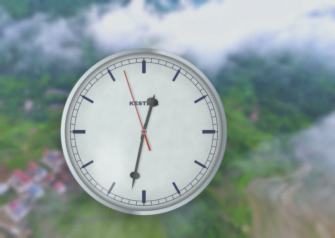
{"hour": 12, "minute": 31, "second": 57}
